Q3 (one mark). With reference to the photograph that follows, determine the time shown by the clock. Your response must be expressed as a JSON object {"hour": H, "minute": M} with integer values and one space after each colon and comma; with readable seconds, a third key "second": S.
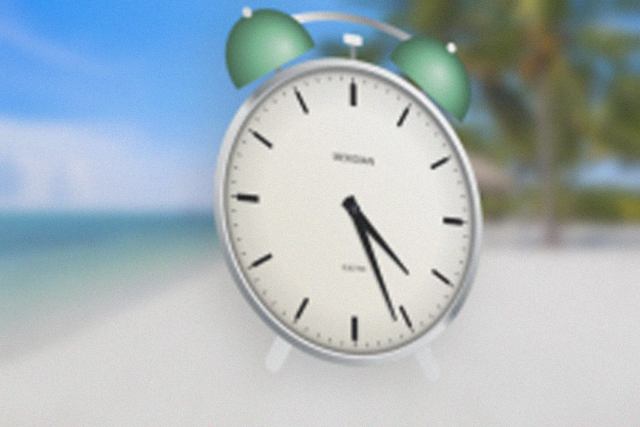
{"hour": 4, "minute": 26}
